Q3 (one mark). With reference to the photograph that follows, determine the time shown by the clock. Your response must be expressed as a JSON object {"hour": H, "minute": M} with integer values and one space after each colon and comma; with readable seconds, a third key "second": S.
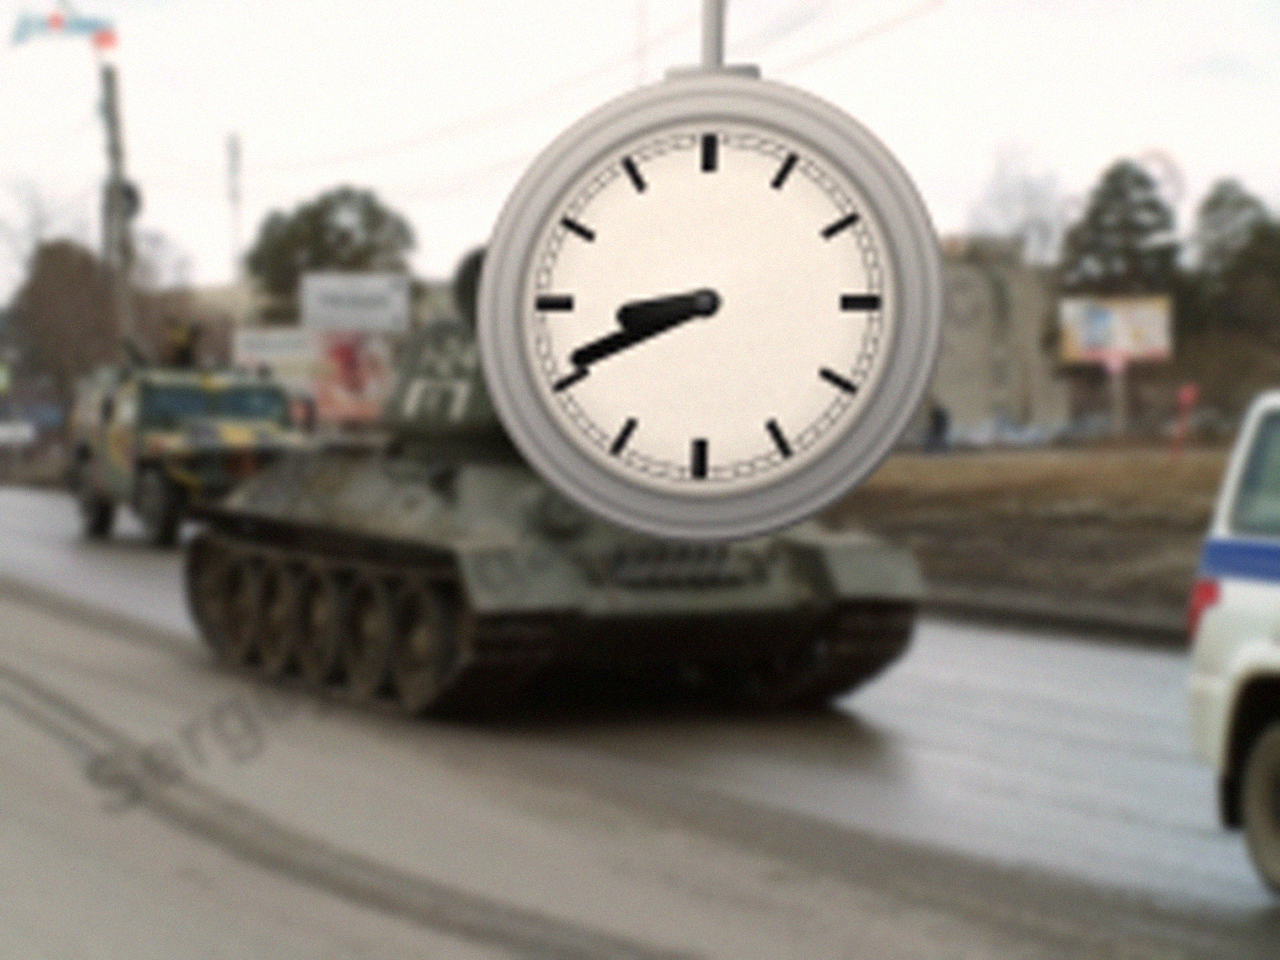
{"hour": 8, "minute": 41}
